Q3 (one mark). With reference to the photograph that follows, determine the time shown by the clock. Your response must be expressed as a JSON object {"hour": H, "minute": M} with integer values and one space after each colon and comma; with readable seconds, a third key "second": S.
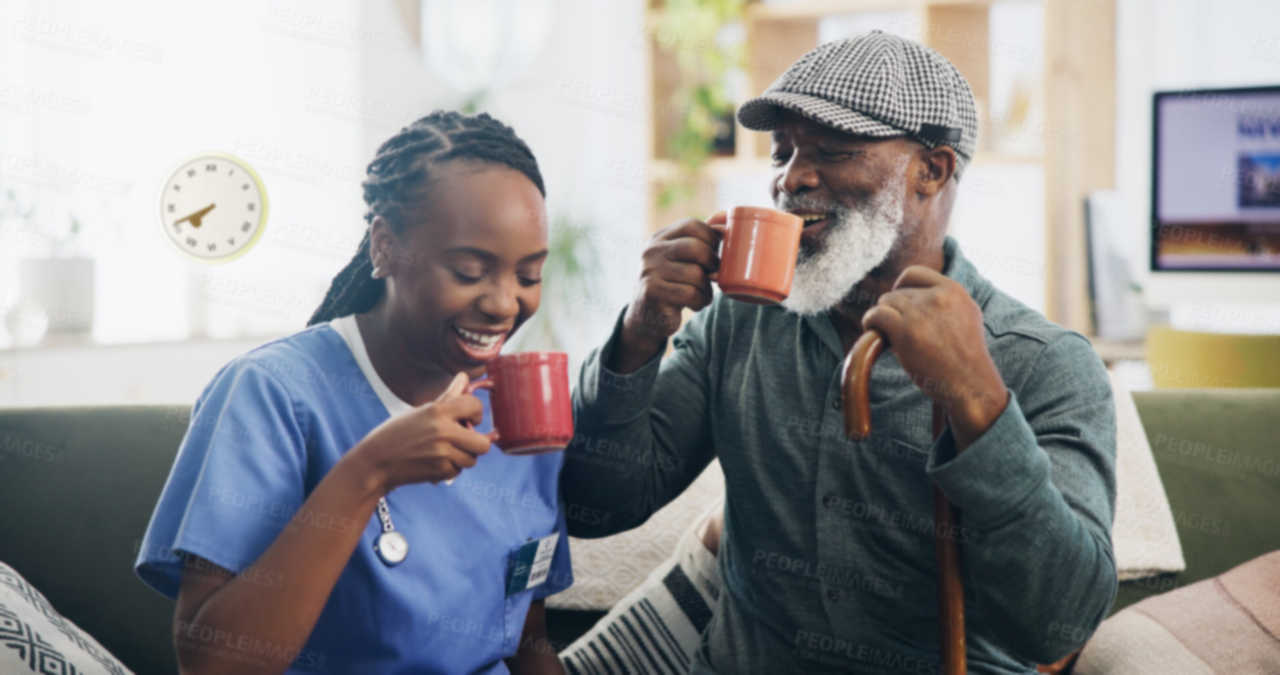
{"hour": 7, "minute": 41}
